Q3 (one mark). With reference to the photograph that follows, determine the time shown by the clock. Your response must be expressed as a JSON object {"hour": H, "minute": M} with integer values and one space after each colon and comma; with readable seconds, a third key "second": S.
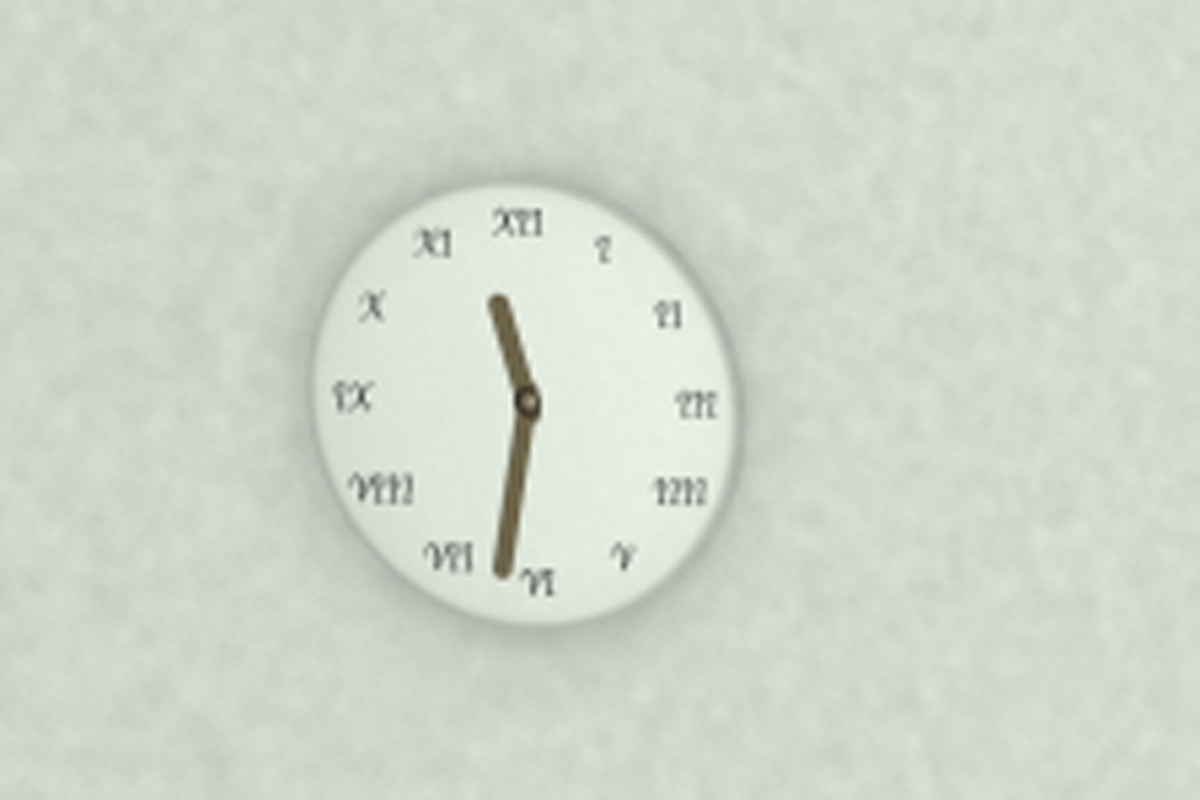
{"hour": 11, "minute": 32}
